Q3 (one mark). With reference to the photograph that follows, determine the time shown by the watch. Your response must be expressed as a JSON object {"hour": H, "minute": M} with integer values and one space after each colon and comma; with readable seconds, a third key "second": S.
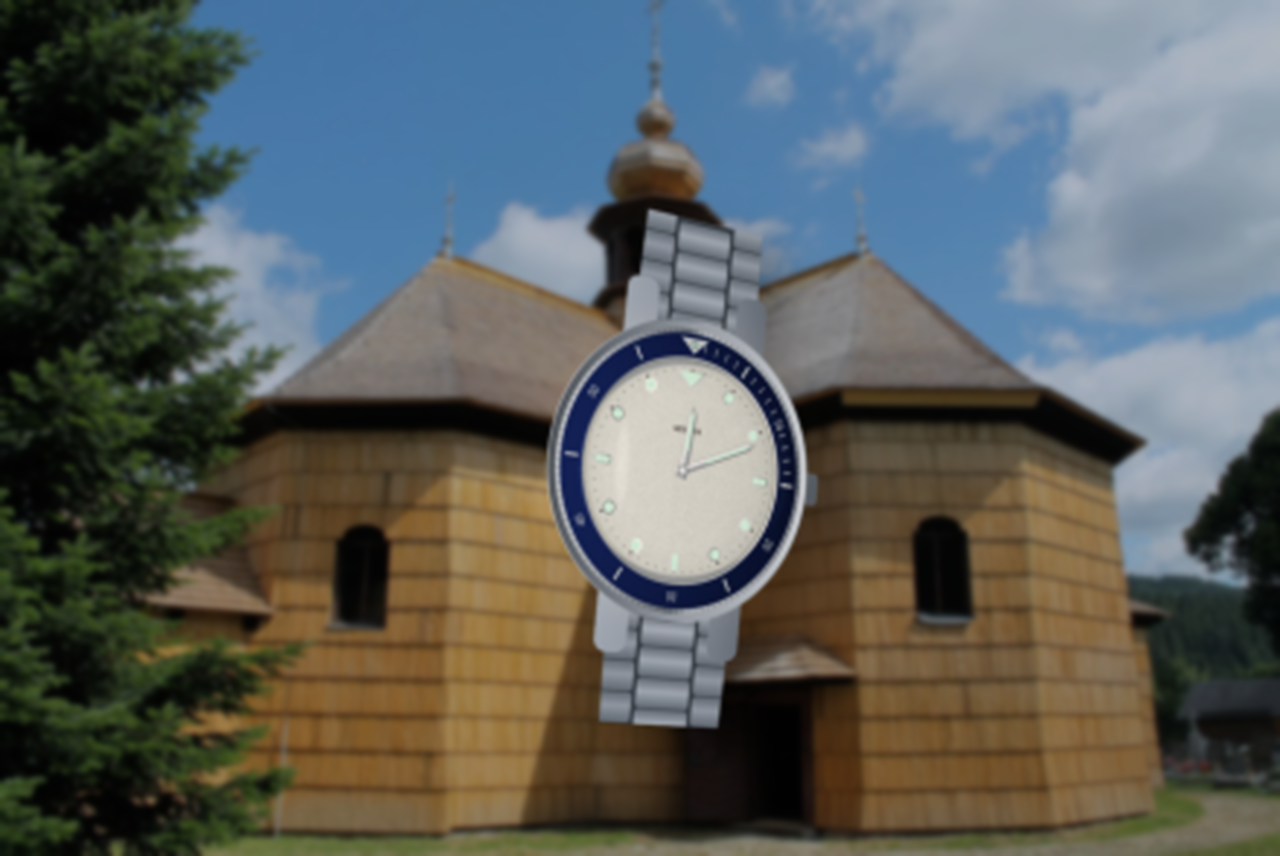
{"hour": 12, "minute": 11}
